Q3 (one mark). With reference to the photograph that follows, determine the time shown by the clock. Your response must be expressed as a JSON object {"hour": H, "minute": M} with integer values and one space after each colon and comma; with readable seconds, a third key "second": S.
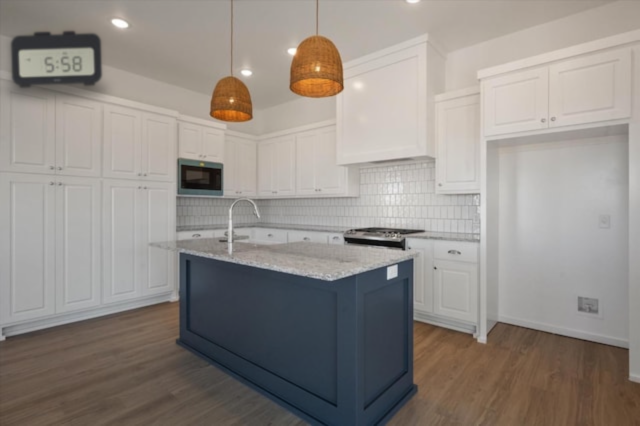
{"hour": 5, "minute": 58}
